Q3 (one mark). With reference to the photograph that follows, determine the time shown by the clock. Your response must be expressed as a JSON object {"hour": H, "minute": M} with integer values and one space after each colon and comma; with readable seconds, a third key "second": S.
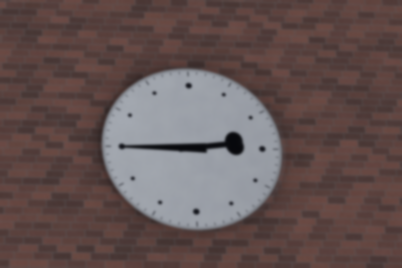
{"hour": 2, "minute": 45}
